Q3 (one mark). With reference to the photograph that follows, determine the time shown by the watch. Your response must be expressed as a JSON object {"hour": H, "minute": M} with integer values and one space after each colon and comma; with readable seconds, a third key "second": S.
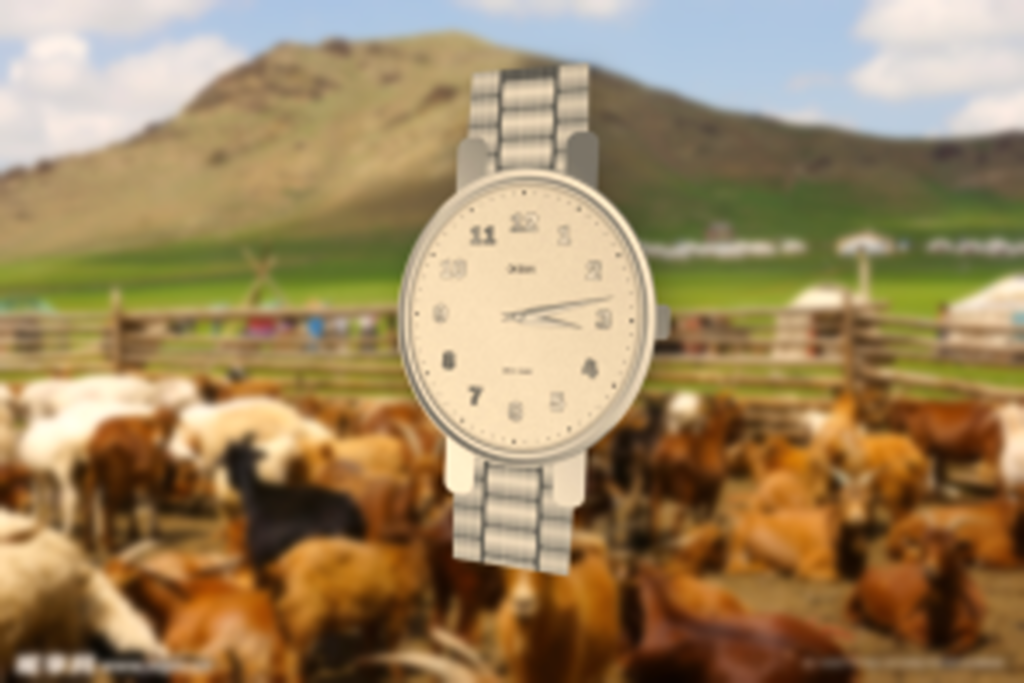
{"hour": 3, "minute": 13}
